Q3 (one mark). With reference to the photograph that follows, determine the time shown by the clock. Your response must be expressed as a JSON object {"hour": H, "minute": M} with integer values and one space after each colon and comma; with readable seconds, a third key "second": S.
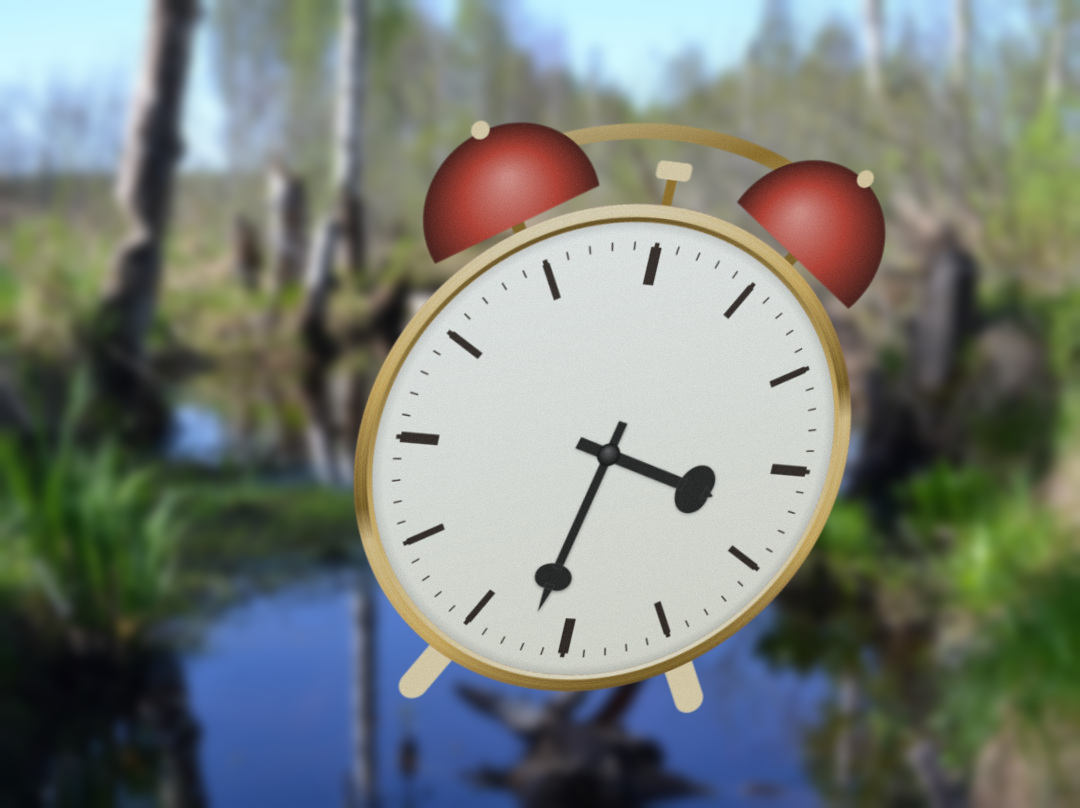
{"hour": 3, "minute": 32}
